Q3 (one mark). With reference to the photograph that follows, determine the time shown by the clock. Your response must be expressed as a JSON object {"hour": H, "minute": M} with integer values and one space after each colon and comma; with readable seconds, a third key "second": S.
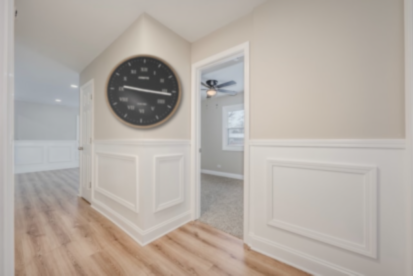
{"hour": 9, "minute": 16}
